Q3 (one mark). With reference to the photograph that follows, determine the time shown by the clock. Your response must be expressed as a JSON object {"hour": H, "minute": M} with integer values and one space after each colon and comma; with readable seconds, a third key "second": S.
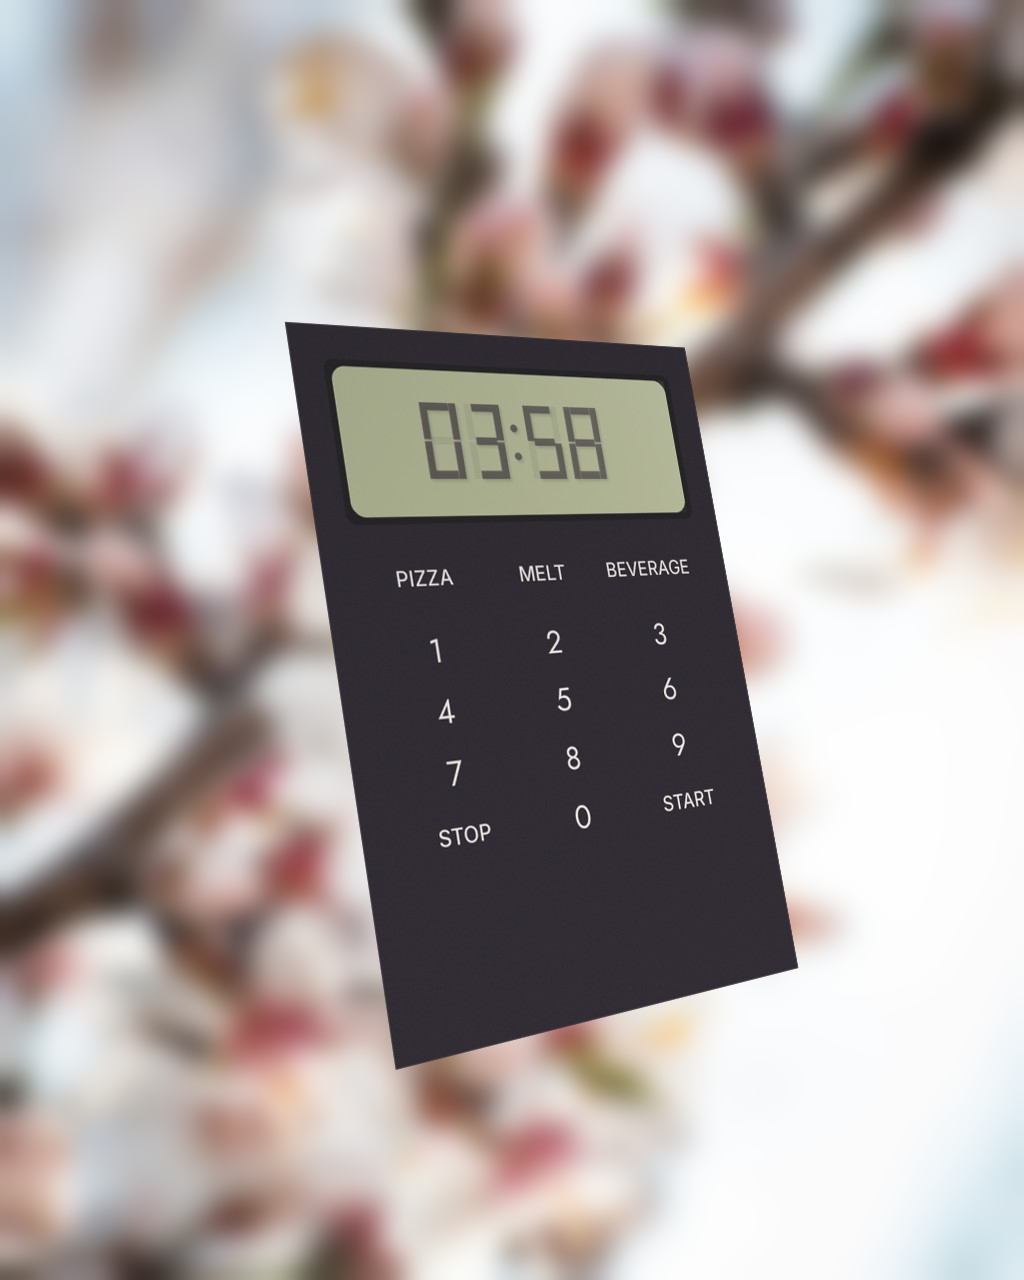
{"hour": 3, "minute": 58}
